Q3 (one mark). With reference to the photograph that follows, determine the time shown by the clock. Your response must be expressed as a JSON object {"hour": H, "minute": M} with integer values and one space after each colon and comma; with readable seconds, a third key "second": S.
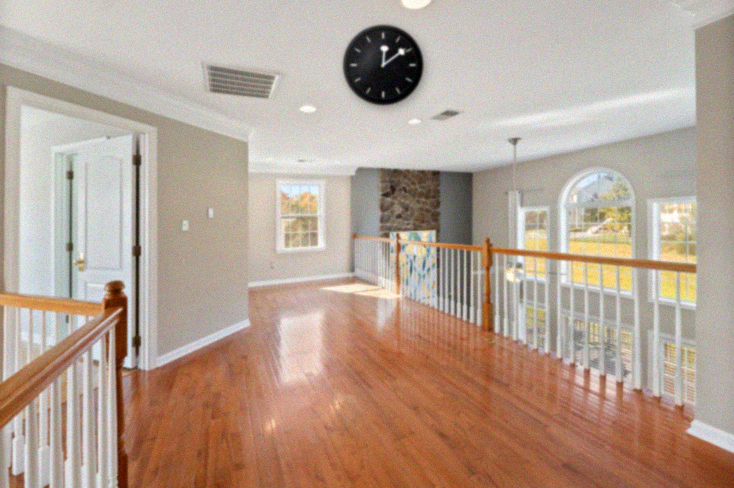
{"hour": 12, "minute": 9}
